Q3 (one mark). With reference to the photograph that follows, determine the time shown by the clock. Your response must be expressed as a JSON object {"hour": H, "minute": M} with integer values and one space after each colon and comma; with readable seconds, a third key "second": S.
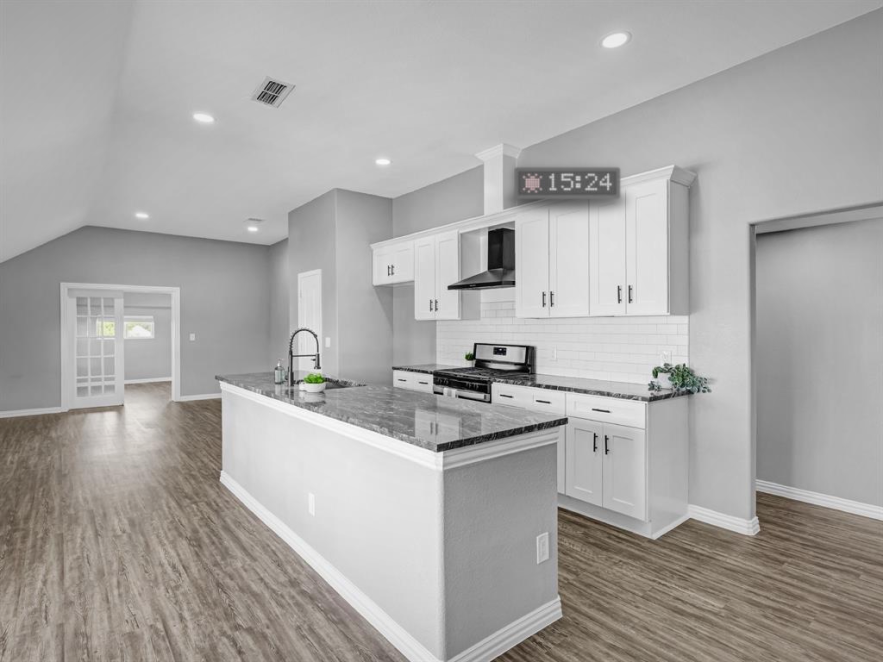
{"hour": 15, "minute": 24}
